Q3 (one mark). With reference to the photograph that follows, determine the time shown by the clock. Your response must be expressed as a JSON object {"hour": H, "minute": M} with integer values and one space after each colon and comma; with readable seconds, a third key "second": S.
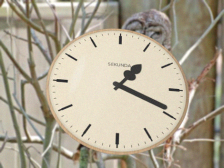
{"hour": 1, "minute": 19}
